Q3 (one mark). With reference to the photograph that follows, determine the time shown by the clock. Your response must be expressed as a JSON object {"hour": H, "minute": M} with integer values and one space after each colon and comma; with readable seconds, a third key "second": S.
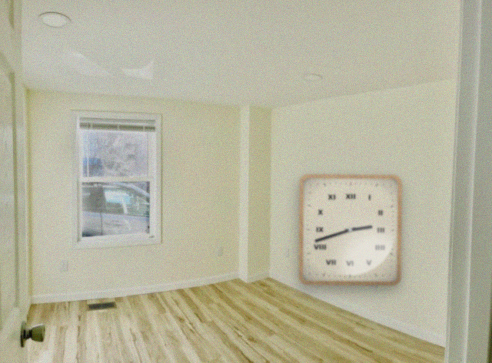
{"hour": 2, "minute": 42}
